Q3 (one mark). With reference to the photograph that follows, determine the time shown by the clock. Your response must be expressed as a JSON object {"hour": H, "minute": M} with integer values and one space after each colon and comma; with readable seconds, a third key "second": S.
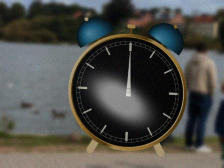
{"hour": 12, "minute": 0}
